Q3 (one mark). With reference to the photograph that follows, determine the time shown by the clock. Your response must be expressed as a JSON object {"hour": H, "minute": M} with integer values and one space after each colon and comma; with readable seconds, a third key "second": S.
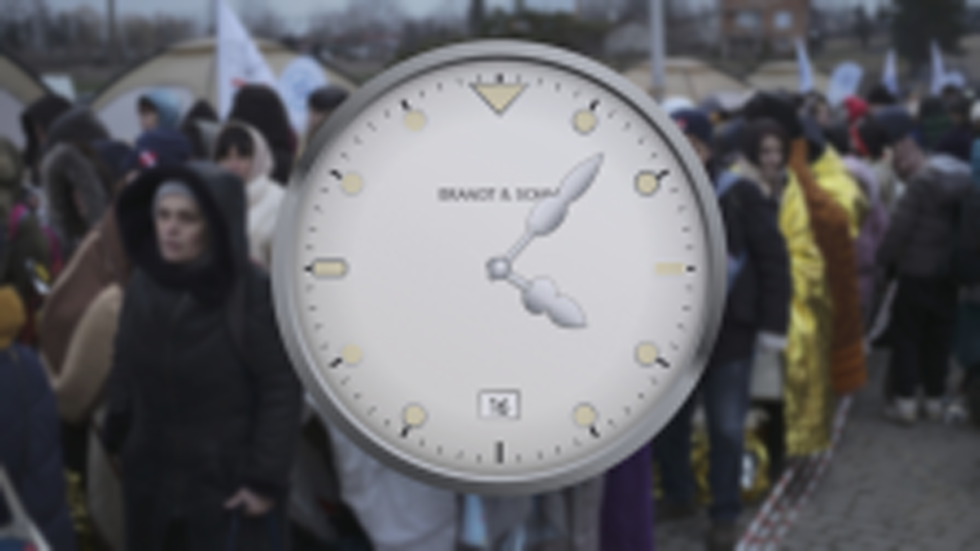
{"hour": 4, "minute": 7}
